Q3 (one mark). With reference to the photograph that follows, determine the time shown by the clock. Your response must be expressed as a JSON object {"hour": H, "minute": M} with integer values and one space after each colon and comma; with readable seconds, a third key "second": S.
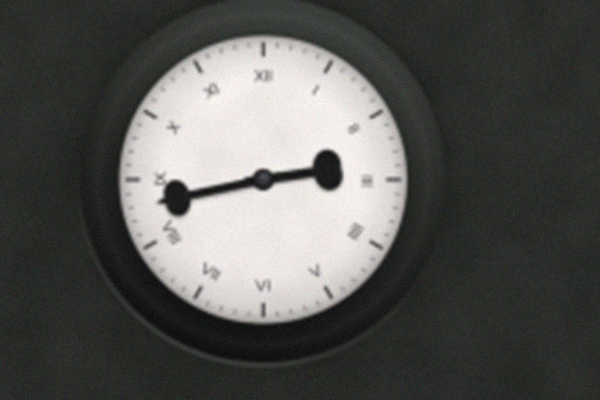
{"hour": 2, "minute": 43}
